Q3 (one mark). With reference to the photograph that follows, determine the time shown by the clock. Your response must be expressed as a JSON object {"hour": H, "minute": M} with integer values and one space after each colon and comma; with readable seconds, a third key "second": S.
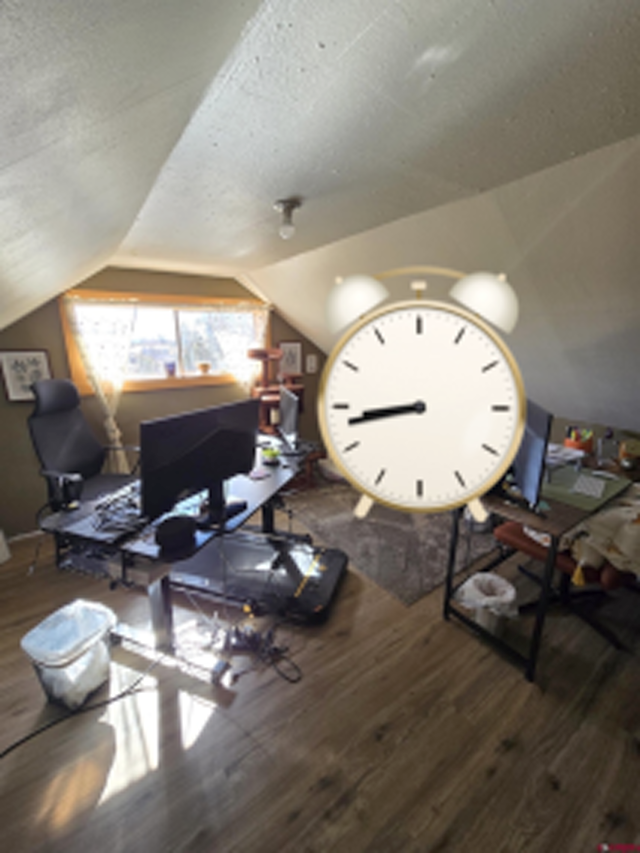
{"hour": 8, "minute": 43}
